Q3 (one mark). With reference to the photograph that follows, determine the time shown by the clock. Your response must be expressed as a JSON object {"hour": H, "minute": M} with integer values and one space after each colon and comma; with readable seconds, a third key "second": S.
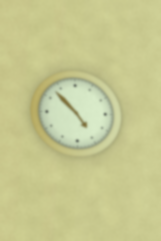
{"hour": 4, "minute": 53}
